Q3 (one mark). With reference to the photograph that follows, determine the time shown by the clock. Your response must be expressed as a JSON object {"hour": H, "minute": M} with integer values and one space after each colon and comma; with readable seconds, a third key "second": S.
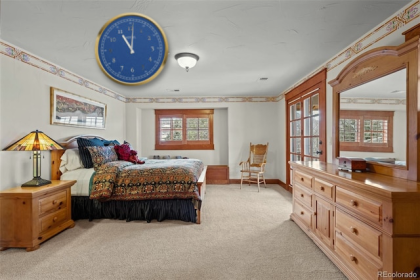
{"hour": 11, "minute": 1}
